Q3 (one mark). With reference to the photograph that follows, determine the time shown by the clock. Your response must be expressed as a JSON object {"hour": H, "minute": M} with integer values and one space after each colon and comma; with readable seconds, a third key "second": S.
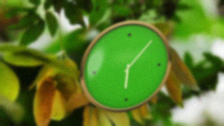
{"hour": 6, "minute": 7}
